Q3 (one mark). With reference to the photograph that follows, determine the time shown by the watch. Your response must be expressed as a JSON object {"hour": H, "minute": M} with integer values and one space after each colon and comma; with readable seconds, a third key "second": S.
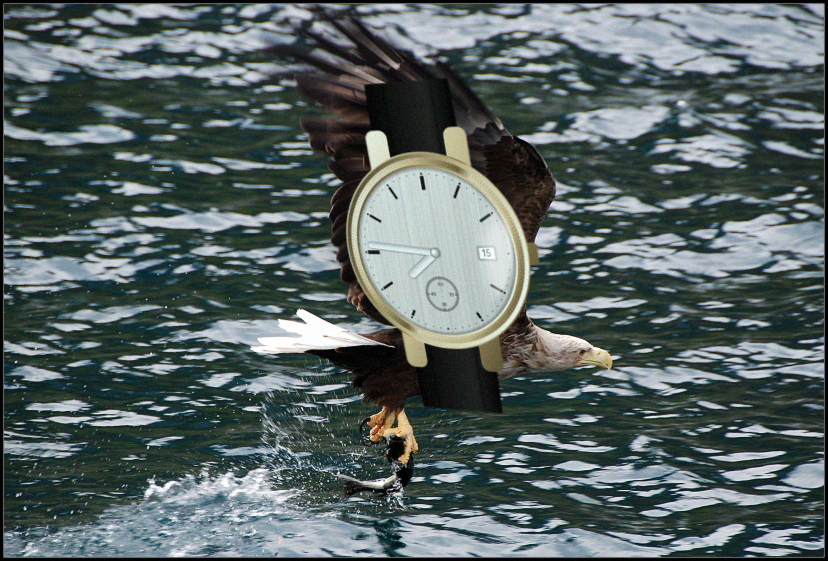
{"hour": 7, "minute": 46}
